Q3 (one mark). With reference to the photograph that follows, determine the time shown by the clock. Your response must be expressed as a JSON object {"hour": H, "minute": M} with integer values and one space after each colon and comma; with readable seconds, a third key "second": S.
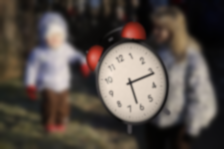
{"hour": 6, "minute": 16}
